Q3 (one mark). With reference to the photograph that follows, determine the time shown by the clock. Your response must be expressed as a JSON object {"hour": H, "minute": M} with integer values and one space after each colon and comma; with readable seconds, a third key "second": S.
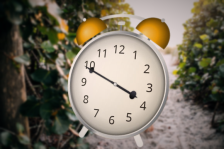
{"hour": 3, "minute": 49}
